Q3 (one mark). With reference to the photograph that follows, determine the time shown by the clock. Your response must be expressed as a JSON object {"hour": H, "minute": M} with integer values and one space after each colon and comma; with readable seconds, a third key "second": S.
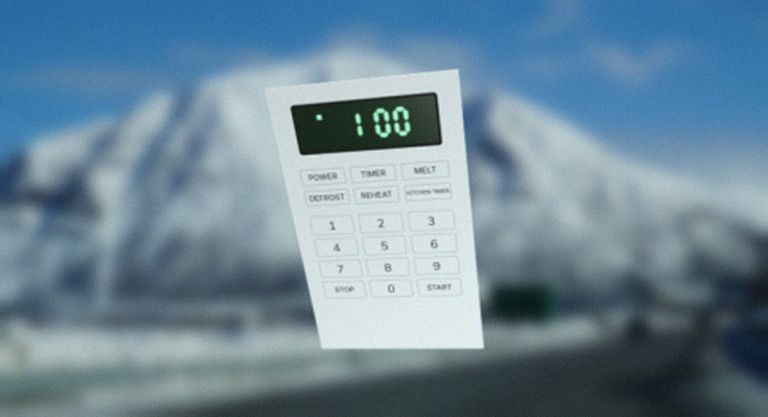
{"hour": 1, "minute": 0}
